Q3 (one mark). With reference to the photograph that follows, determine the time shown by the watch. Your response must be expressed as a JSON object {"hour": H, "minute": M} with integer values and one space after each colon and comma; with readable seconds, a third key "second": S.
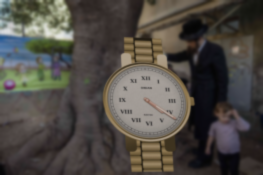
{"hour": 4, "minute": 21}
